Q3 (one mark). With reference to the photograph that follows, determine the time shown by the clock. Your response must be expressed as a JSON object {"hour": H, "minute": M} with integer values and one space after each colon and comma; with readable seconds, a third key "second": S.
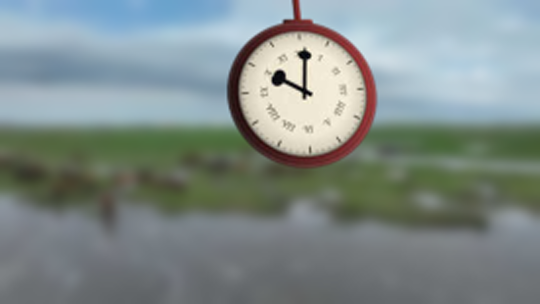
{"hour": 10, "minute": 1}
